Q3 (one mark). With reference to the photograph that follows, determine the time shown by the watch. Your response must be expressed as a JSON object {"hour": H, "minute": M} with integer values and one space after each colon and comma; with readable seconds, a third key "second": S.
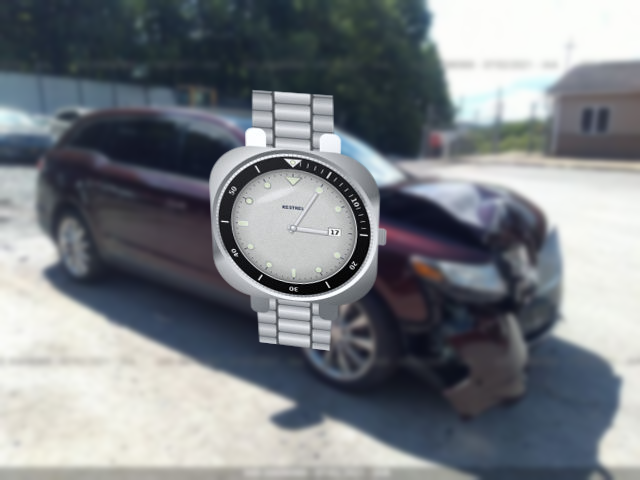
{"hour": 3, "minute": 5}
